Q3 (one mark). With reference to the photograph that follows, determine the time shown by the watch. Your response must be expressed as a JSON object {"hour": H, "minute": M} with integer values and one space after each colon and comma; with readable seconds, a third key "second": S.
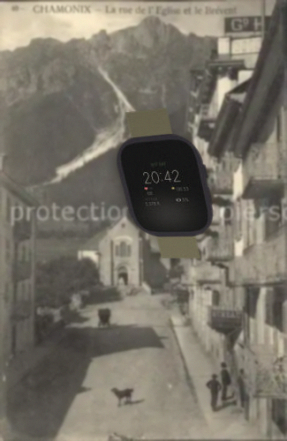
{"hour": 20, "minute": 42}
